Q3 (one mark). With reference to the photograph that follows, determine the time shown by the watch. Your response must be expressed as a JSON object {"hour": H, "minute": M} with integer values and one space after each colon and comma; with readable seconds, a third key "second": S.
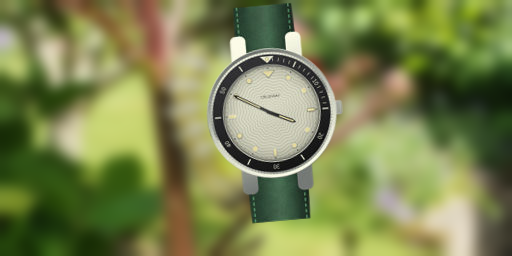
{"hour": 3, "minute": 50}
